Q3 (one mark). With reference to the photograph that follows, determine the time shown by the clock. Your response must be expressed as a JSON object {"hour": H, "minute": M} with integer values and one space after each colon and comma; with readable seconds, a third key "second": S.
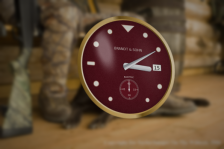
{"hour": 3, "minute": 10}
